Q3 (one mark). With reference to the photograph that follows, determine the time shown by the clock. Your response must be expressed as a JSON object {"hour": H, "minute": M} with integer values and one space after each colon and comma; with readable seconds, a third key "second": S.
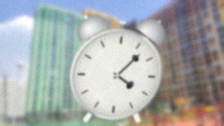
{"hour": 4, "minute": 7}
